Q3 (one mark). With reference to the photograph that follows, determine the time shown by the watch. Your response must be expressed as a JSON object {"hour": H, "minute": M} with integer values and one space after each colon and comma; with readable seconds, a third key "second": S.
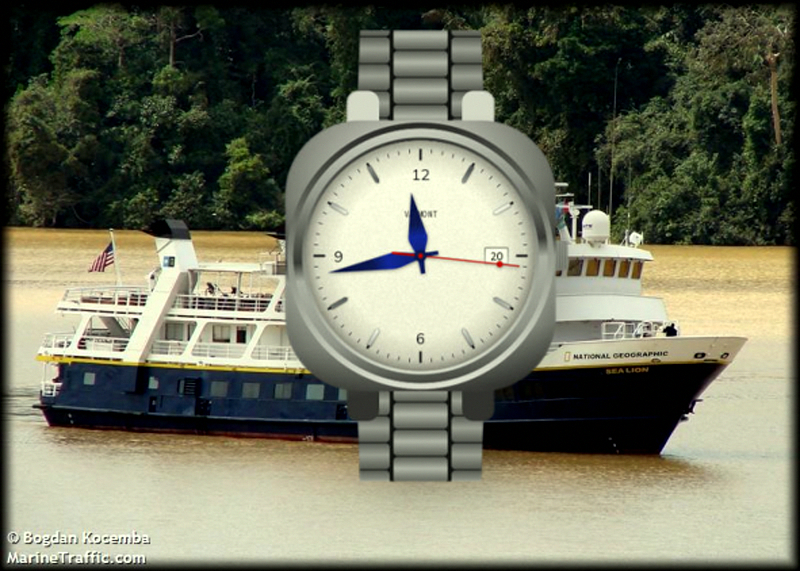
{"hour": 11, "minute": 43, "second": 16}
